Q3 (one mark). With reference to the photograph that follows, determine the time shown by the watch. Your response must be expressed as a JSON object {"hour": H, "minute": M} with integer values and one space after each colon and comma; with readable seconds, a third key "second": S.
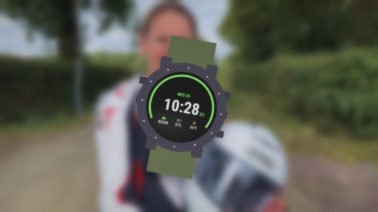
{"hour": 10, "minute": 28}
